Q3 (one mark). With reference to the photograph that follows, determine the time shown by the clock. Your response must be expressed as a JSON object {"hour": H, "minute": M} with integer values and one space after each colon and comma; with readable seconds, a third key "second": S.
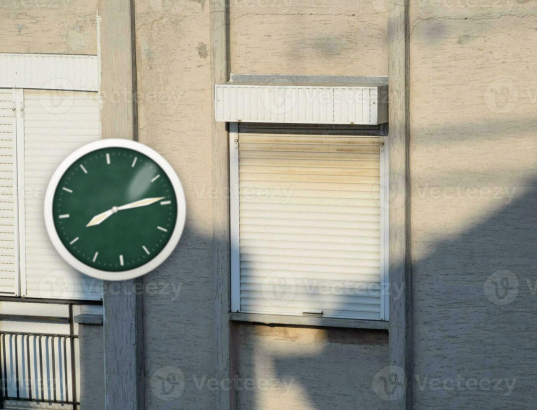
{"hour": 8, "minute": 14}
